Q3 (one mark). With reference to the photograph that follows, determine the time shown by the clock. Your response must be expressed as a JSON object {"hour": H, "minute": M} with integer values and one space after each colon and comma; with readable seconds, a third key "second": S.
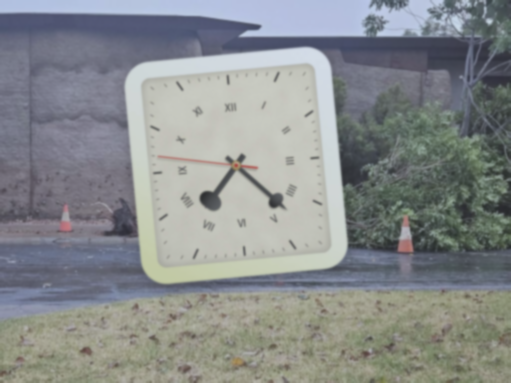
{"hour": 7, "minute": 22, "second": 47}
